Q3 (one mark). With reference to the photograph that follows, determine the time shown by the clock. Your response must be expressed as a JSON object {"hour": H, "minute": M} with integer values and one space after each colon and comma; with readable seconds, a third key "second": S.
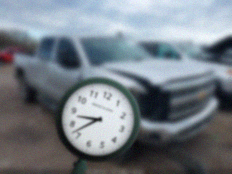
{"hour": 8, "minute": 37}
